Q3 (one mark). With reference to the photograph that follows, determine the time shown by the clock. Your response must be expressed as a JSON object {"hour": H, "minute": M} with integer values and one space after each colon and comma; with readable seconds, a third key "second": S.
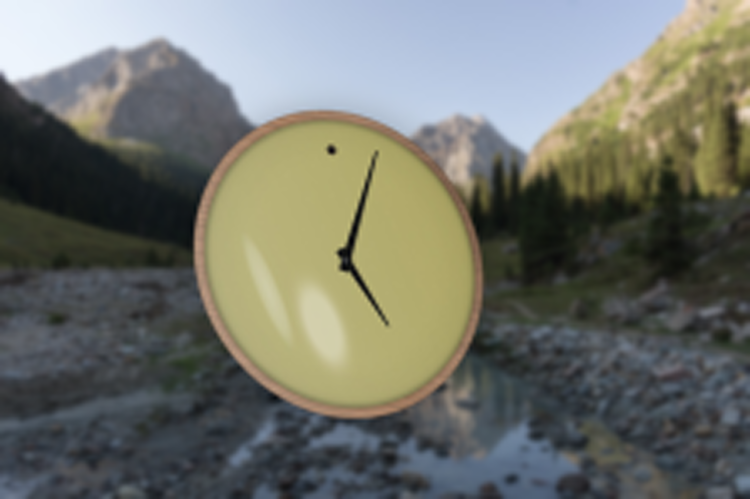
{"hour": 5, "minute": 4}
